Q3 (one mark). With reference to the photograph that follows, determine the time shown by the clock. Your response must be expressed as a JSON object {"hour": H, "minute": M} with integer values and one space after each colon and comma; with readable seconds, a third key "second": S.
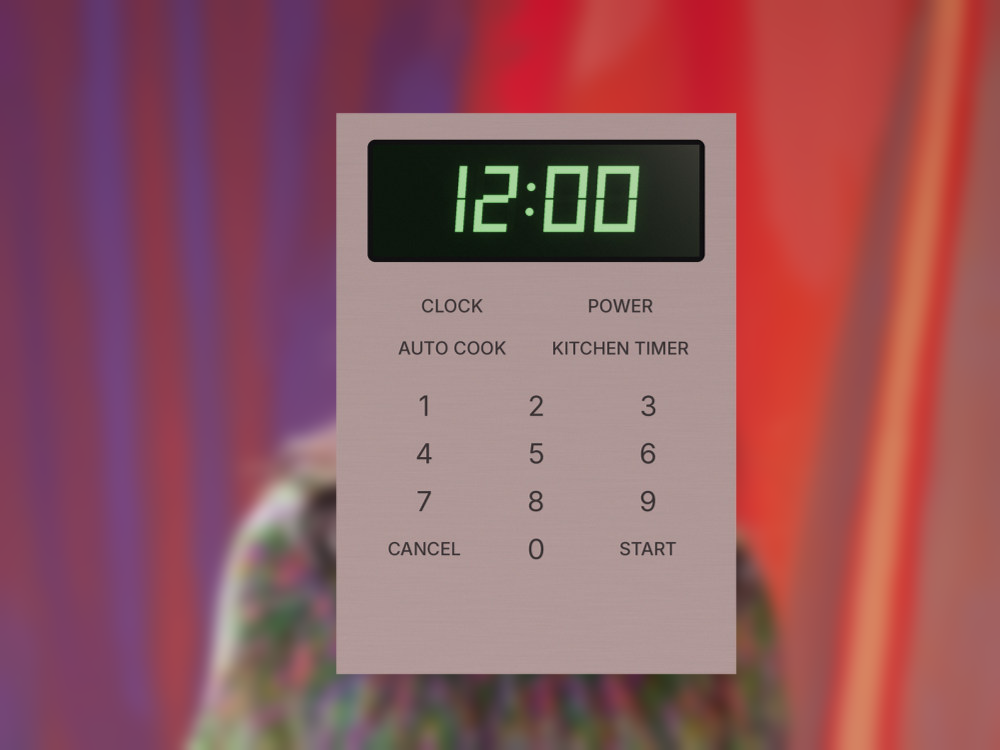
{"hour": 12, "minute": 0}
